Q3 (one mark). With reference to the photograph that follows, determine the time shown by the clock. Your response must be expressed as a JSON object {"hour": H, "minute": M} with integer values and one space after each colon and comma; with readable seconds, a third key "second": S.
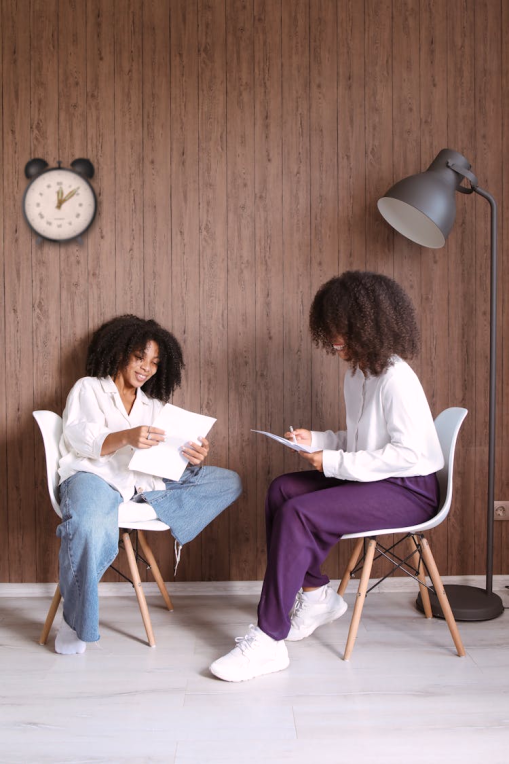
{"hour": 12, "minute": 8}
